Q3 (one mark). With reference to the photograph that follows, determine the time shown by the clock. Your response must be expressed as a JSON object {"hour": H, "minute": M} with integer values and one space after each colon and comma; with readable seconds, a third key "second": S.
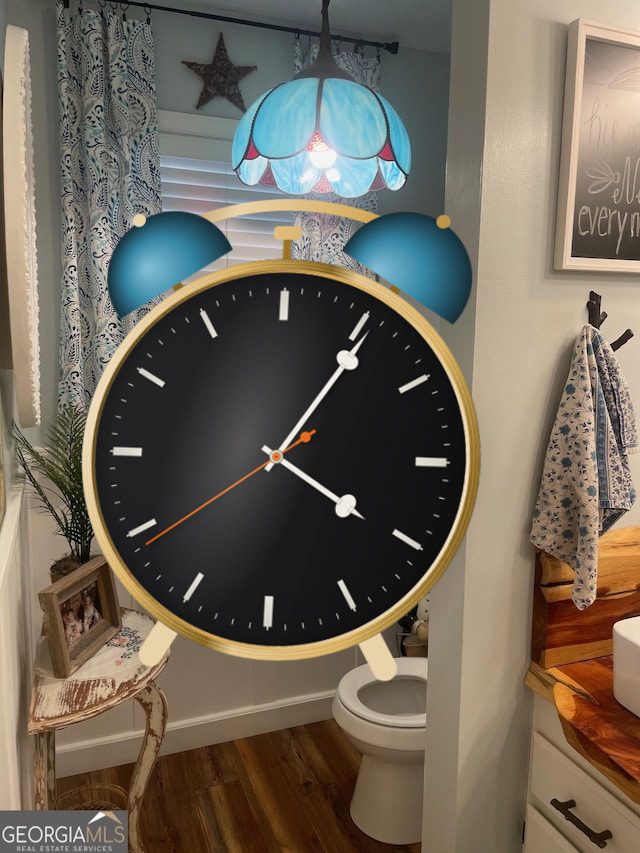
{"hour": 4, "minute": 5, "second": 39}
